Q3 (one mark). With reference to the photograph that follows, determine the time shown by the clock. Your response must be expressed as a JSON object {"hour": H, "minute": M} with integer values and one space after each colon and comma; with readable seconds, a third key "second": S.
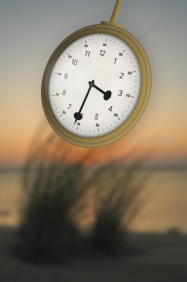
{"hour": 3, "minute": 31}
